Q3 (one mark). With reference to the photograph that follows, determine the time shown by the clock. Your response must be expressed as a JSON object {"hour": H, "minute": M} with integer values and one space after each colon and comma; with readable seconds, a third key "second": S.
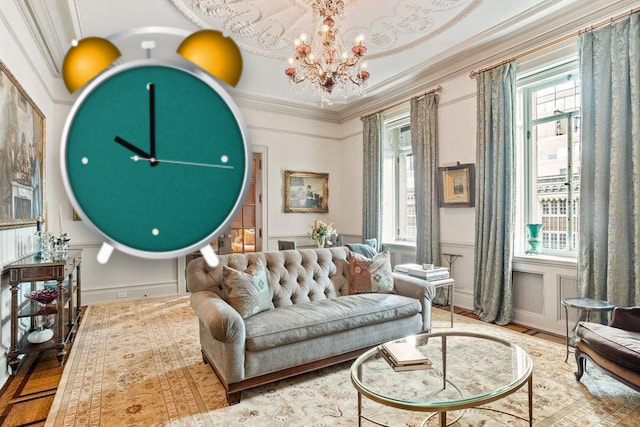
{"hour": 10, "minute": 0, "second": 16}
